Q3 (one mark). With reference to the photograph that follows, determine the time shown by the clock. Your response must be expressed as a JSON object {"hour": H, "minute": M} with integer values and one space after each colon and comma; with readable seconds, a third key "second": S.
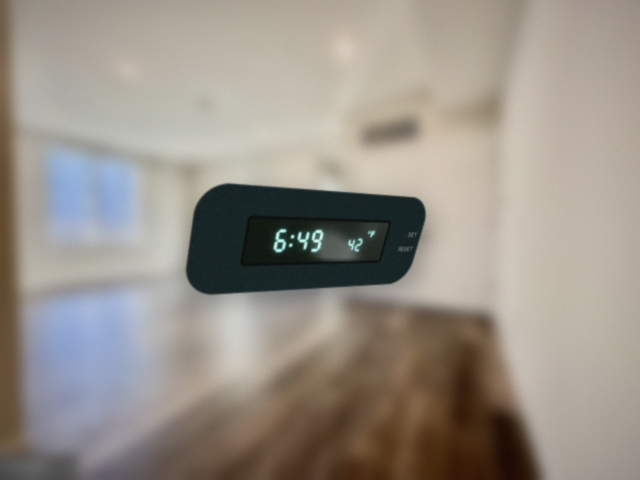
{"hour": 6, "minute": 49}
